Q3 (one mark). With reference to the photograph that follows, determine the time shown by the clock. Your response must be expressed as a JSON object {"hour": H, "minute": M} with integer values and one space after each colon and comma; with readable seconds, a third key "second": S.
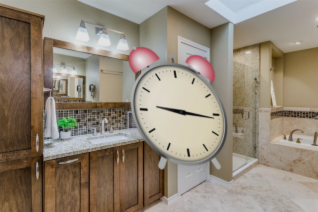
{"hour": 9, "minute": 16}
